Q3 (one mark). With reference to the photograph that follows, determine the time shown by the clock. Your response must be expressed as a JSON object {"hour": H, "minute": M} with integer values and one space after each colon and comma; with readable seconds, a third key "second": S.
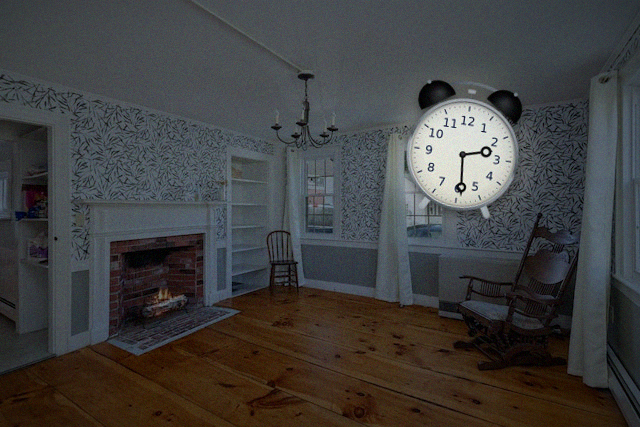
{"hour": 2, "minute": 29}
